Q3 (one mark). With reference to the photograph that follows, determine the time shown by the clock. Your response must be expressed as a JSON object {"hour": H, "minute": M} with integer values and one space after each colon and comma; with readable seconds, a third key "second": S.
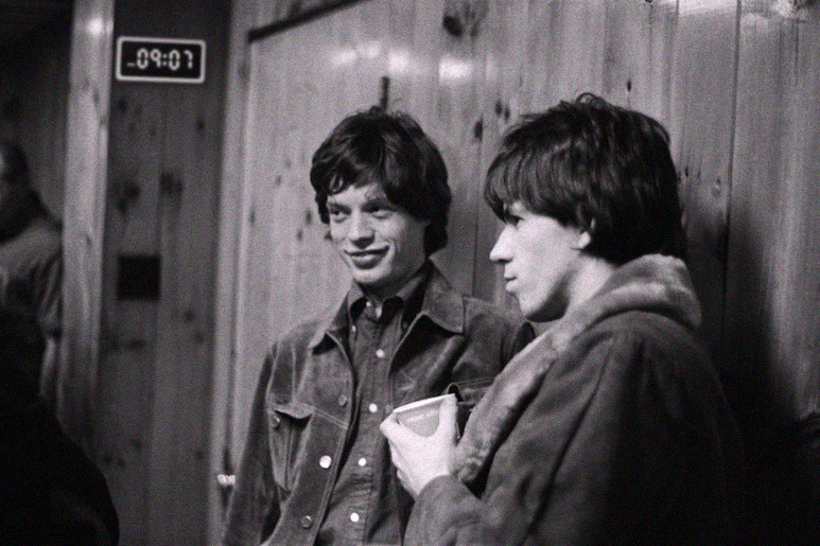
{"hour": 9, "minute": 7}
